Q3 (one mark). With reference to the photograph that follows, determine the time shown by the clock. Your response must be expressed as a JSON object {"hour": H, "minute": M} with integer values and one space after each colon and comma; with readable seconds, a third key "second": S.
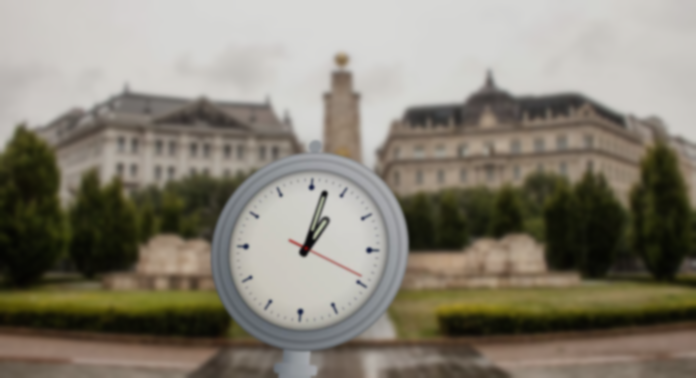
{"hour": 1, "minute": 2, "second": 19}
